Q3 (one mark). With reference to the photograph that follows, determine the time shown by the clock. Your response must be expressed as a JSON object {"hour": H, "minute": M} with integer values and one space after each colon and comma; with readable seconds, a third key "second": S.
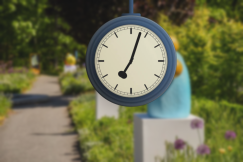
{"hour": 7, "minute": 3}
